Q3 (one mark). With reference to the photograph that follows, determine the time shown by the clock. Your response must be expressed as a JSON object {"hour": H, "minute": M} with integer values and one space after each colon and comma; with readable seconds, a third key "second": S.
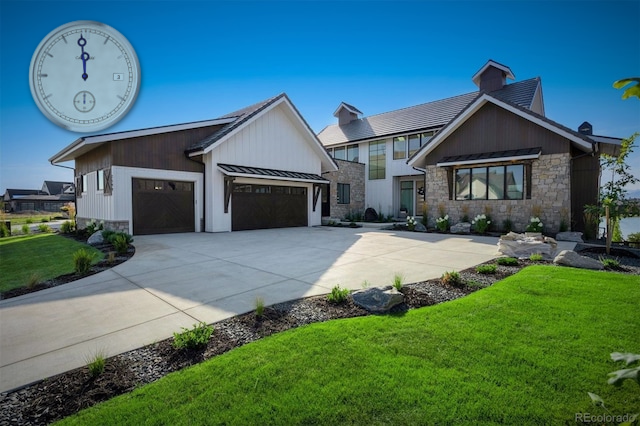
{"hour": 11, "minute": 59}
